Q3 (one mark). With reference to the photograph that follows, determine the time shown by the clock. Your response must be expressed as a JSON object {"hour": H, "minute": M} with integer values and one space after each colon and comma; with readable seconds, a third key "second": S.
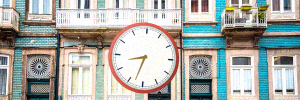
{"hour": 8, "minute": 33}
